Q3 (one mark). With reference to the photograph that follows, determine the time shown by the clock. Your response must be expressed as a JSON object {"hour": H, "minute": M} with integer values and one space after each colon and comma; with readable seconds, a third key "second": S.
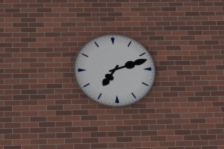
{"hour": 7, "minute": 12}
